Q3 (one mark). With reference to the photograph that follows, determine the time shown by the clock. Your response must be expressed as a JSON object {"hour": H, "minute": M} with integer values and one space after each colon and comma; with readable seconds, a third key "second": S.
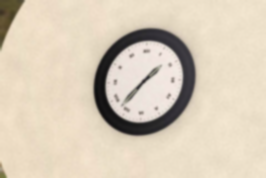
{"hour": 1, "minute": 37}
